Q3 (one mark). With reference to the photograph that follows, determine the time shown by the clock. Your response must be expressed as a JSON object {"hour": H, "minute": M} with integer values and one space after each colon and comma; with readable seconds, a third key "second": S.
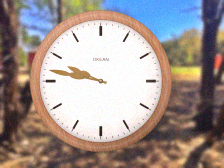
{"hour": 9, "minute": 47}
